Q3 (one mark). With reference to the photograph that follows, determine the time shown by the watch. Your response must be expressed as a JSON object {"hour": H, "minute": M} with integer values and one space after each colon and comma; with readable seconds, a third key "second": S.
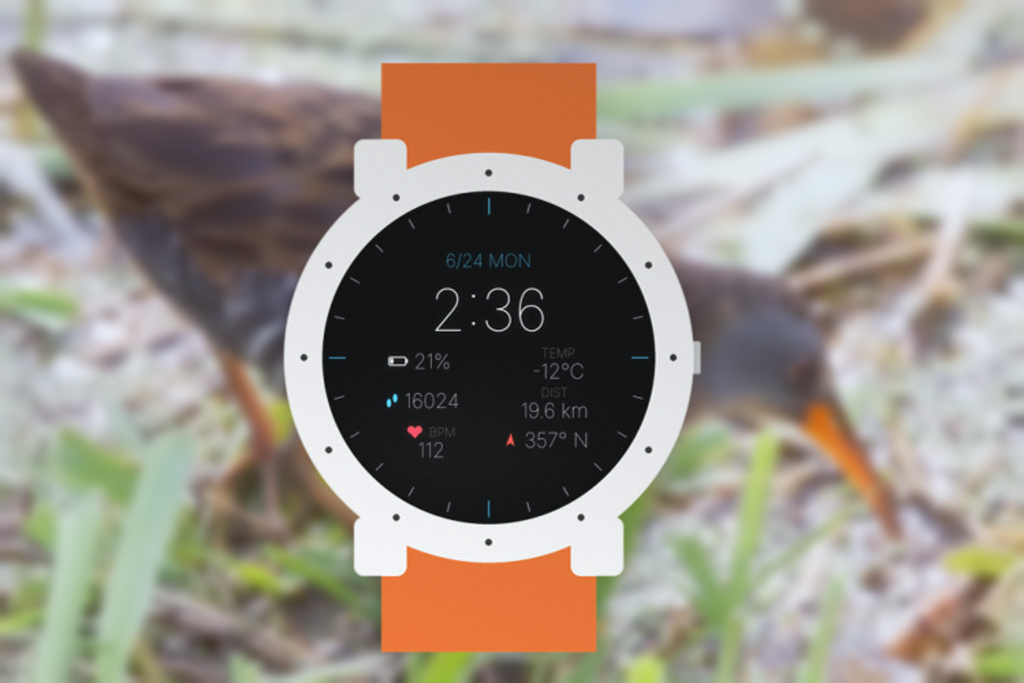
{"hour": 2, "minute": 36}
